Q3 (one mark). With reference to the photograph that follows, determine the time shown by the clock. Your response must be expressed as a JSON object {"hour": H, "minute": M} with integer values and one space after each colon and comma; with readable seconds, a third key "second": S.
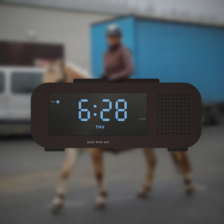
{"hour": 6, "minute": 28}
